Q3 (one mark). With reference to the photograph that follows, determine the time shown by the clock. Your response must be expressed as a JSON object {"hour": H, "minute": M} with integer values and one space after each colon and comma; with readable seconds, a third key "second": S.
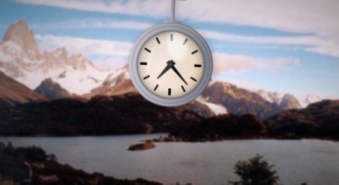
{"hour": 7, "minute": 23}
